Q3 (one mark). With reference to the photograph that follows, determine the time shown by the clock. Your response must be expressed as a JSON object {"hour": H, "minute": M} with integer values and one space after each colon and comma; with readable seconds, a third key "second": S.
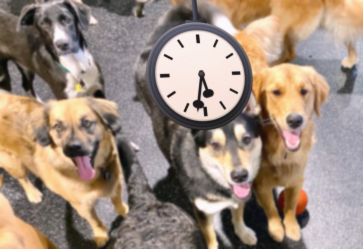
{"hour": 5, "minute": 32}
